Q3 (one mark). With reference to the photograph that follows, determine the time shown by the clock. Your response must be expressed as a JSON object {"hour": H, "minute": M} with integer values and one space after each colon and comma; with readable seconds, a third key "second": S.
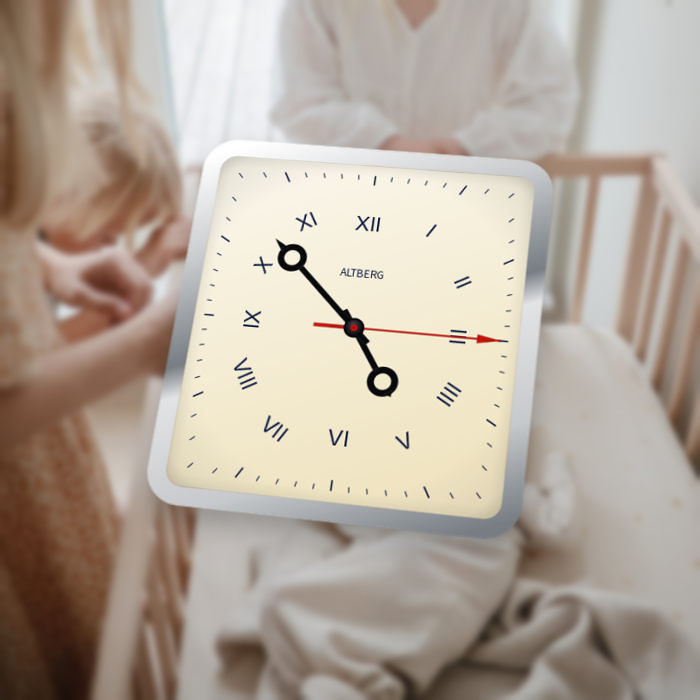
{"hour": 4, "minute": 52, "second": 15}
